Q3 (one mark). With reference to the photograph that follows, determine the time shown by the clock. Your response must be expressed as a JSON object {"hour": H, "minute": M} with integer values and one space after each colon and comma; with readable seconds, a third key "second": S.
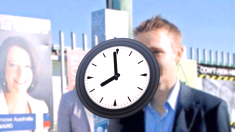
{"hour": 7, "minute": 59}
